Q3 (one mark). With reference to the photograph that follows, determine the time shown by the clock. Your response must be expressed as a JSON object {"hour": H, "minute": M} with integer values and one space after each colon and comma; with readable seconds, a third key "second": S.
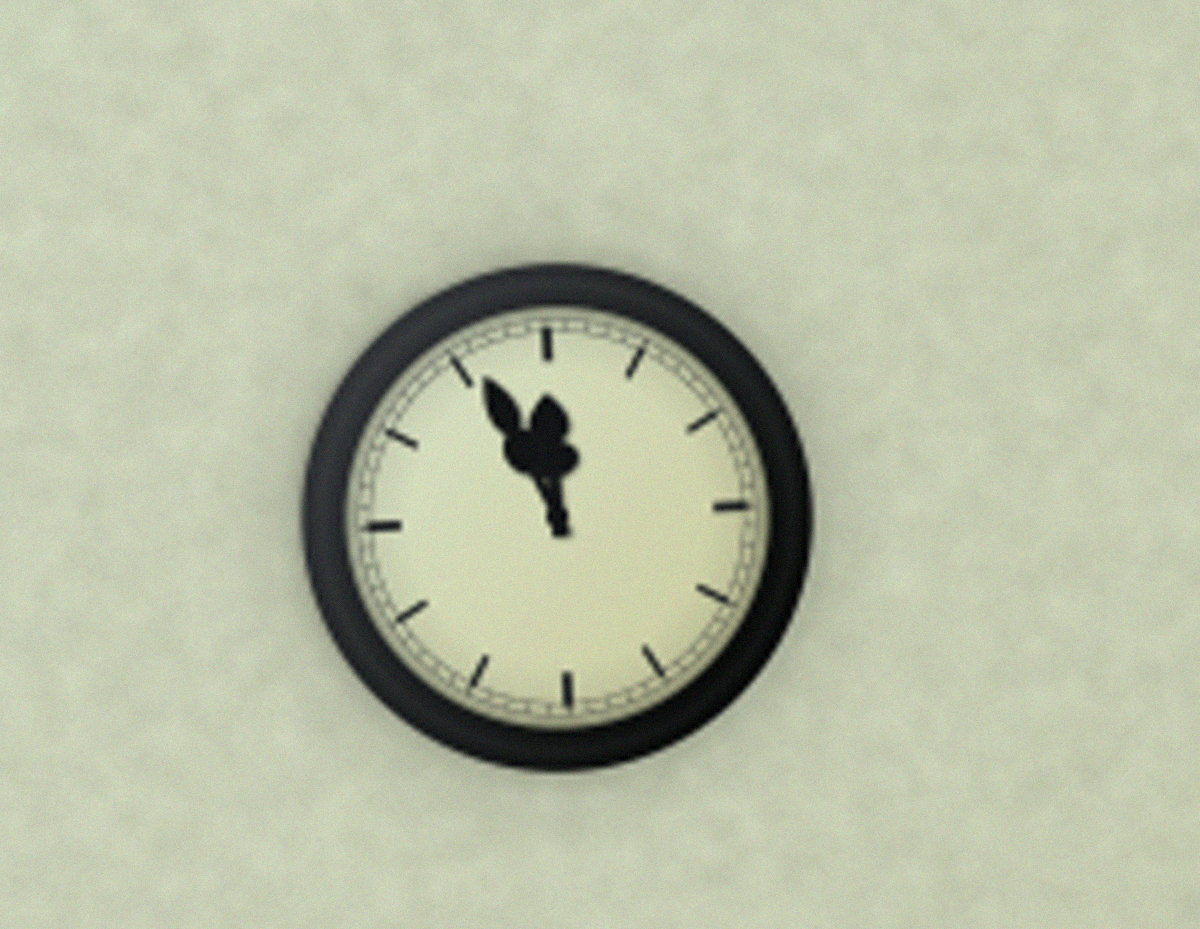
{"hour": 11, "minute": 56}
